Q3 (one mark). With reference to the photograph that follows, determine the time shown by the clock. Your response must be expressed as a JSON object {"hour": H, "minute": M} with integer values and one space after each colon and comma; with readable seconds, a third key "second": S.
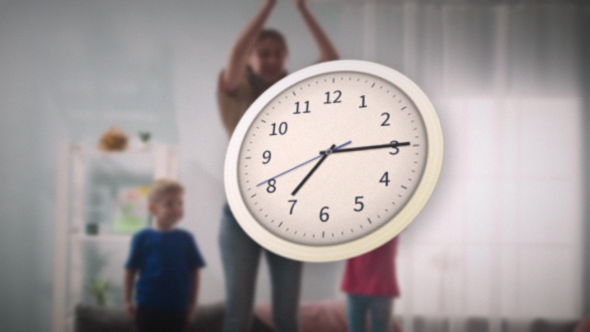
{"hour": 7, "minute": 14, "second": 41}
